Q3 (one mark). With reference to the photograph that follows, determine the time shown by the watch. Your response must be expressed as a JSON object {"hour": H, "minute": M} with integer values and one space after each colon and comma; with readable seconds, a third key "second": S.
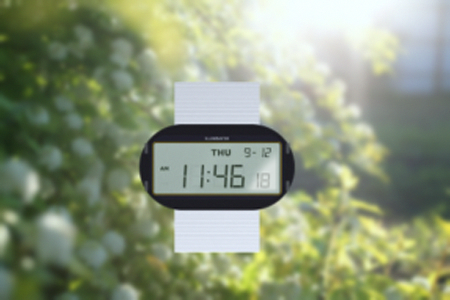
{"hour": 11, "minute": 46, "second": 18}
